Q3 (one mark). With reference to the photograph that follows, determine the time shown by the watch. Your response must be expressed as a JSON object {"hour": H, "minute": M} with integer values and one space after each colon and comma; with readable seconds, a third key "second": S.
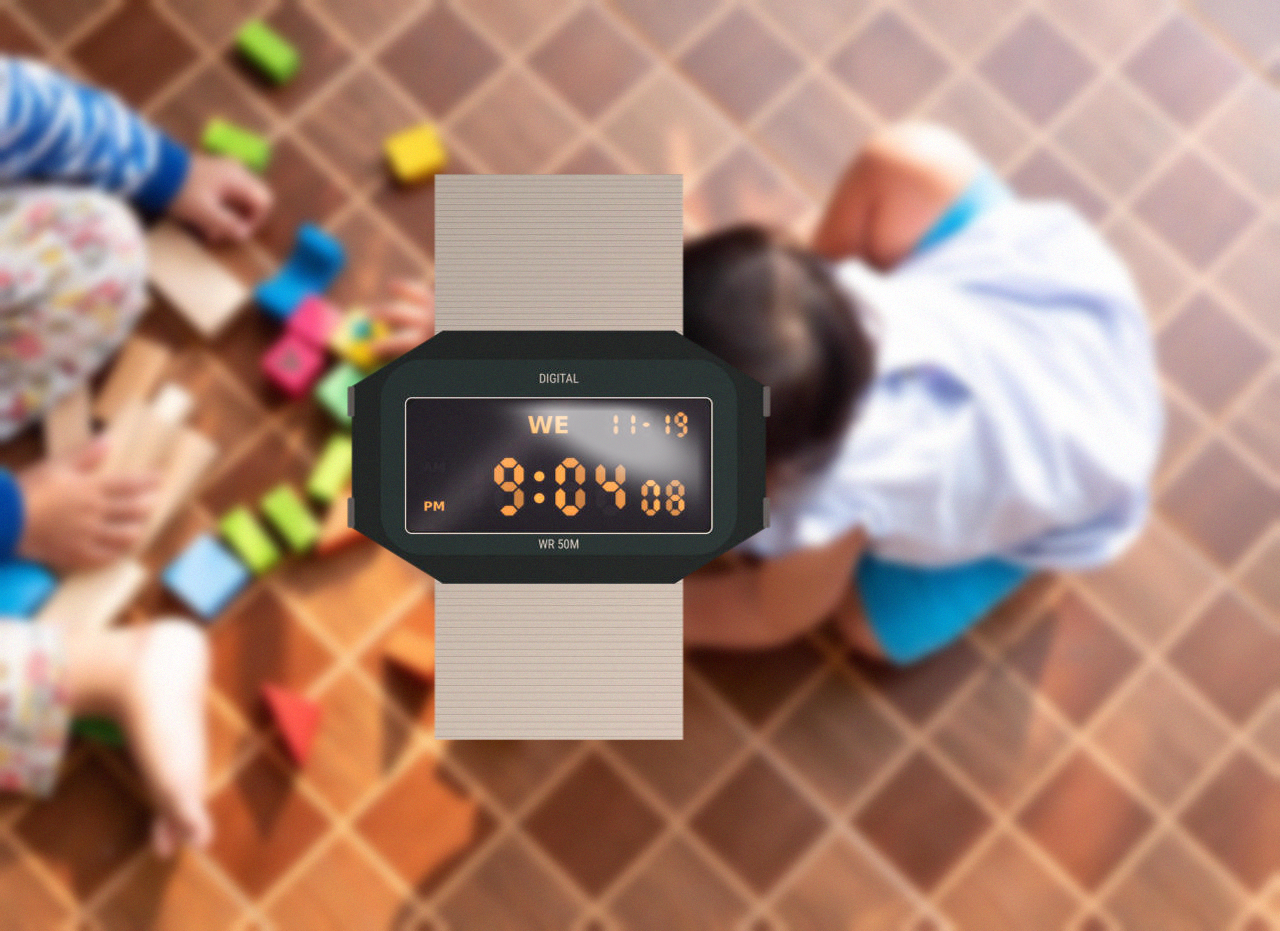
{"hour": 9, "minute": 4, "second": 8}
